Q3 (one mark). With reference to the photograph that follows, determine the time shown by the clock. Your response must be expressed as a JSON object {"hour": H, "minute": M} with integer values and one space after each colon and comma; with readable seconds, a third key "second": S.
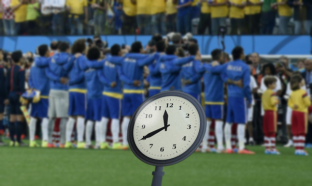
{"hour": 11, "minute": 40}
